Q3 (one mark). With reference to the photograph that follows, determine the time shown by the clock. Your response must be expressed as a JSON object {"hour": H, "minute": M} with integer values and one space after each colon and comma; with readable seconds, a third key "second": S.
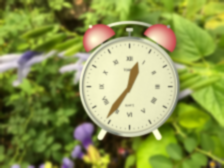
{"hour": 12, "minute": 36}
